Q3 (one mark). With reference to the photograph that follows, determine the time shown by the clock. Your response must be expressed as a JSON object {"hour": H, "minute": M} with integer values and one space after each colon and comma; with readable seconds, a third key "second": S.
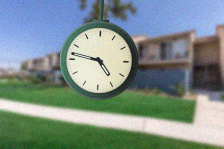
{"hour": 4, "minute": 47}
